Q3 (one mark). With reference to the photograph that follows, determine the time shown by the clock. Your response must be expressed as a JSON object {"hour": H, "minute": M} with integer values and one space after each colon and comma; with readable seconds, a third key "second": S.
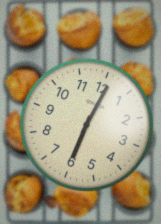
{"hour": 6, "minute": 1}
